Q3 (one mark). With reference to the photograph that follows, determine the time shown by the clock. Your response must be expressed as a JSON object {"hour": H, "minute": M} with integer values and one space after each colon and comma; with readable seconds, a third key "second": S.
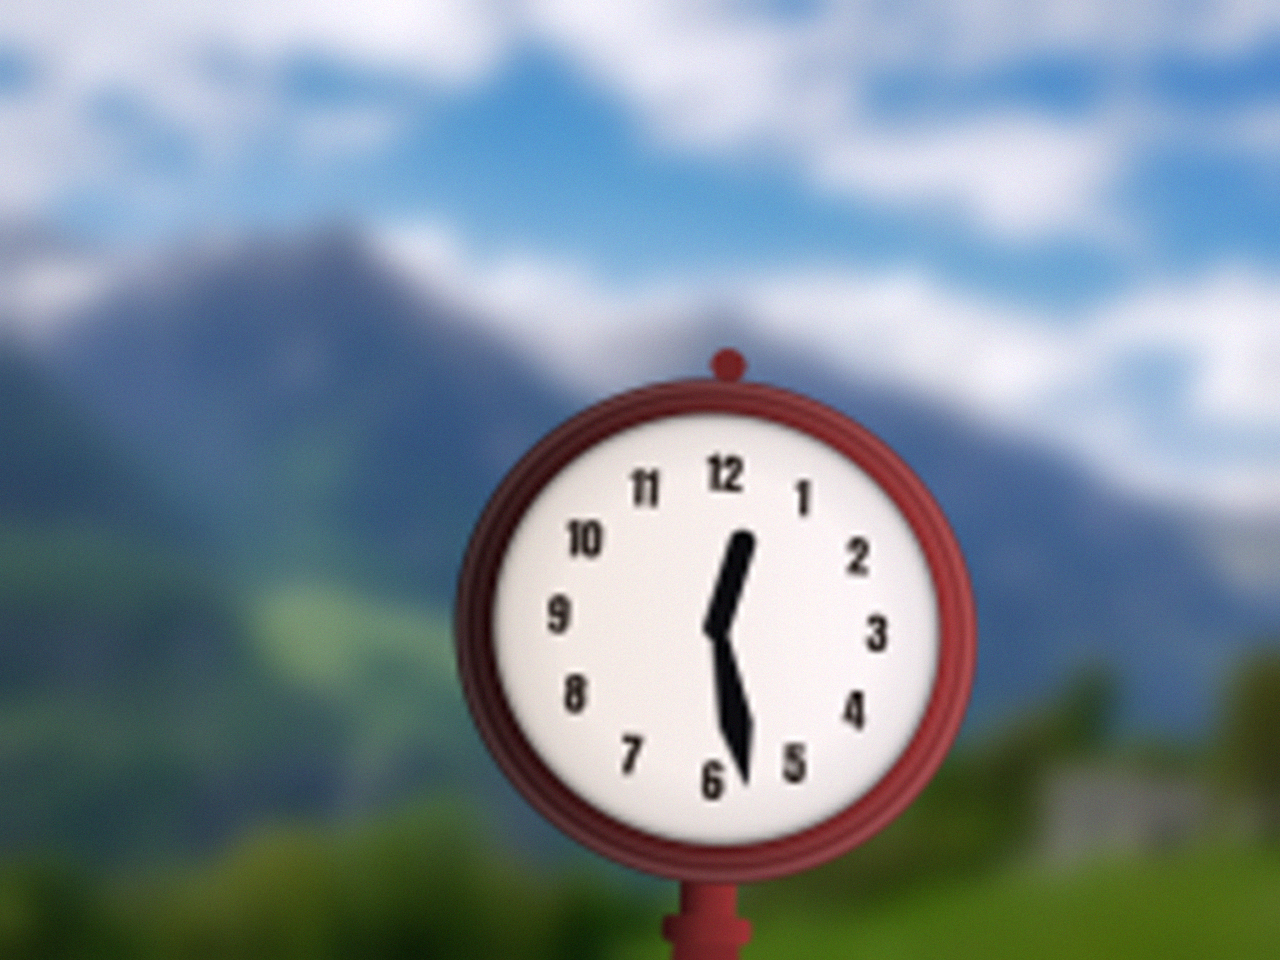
{"hour": 12, "minute": 28}
